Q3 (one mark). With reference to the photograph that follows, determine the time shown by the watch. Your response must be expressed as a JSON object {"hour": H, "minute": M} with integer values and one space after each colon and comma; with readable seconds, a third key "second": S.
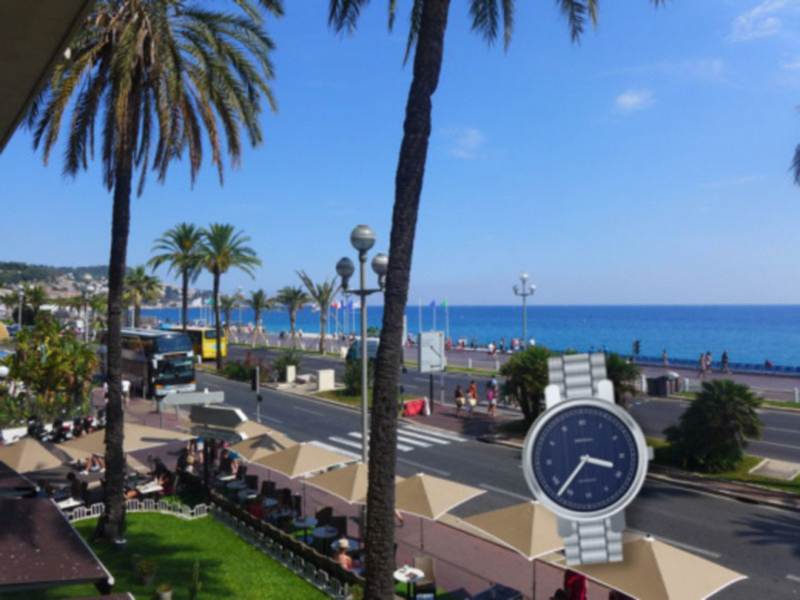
{"hour": 3, "minute": 37}
